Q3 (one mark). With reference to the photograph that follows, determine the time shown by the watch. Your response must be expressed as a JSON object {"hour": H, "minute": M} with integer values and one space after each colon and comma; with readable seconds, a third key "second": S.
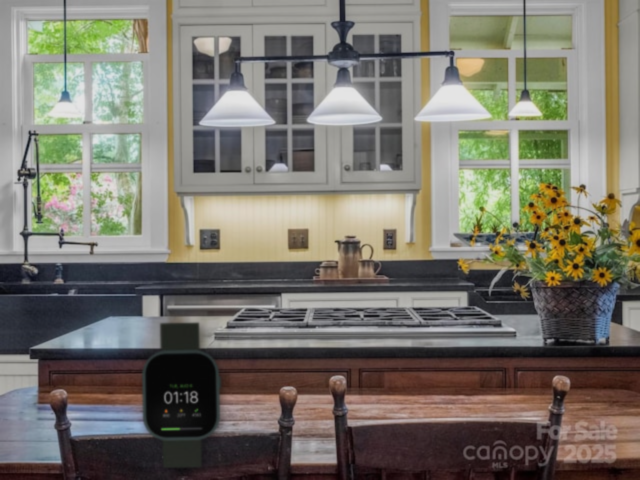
{"hour": 1, "minute": 18}
